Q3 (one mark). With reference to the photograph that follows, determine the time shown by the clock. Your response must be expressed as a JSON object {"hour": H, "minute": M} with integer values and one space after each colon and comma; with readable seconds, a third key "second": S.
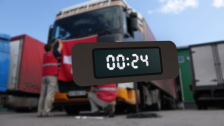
{"hour": 0, "minute": 24}
